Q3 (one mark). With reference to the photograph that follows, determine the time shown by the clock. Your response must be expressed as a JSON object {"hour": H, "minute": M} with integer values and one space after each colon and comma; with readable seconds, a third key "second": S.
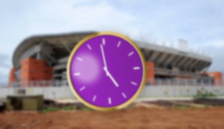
{"hour": 4, "minute": 59}
